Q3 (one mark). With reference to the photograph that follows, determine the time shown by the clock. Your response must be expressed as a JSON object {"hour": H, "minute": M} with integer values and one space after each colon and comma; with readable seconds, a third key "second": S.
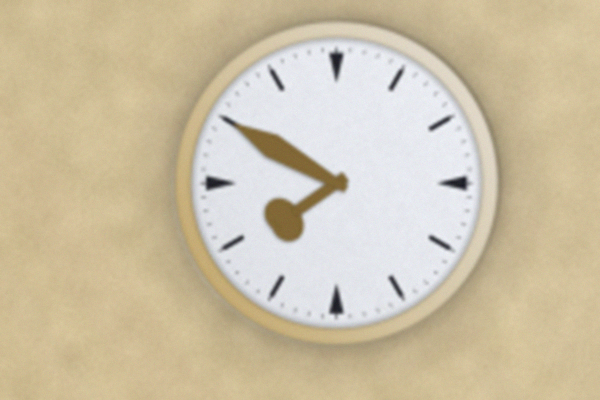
{"hour": 7, "minute": 50}
